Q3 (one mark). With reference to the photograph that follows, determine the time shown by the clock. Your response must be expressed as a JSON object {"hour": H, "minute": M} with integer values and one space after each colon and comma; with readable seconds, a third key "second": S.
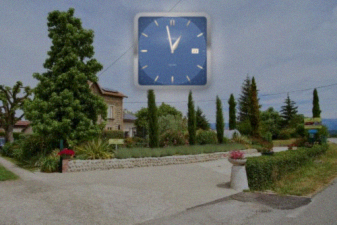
{"hour": 12, "minute": 58}
